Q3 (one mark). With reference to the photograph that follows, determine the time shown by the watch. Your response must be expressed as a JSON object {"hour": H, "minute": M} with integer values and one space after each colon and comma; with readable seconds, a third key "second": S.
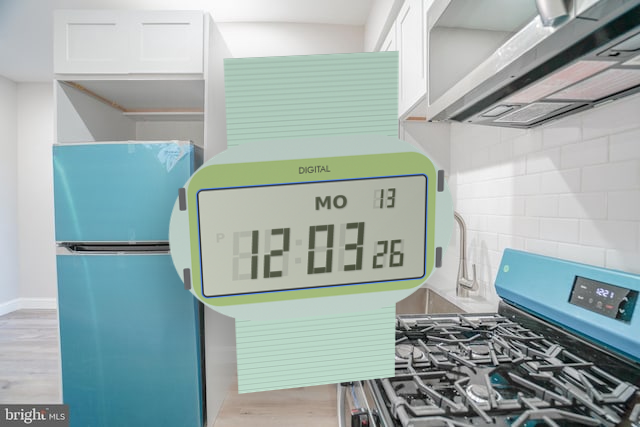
{"hour": 12, "minute": 3, "second": 26}
